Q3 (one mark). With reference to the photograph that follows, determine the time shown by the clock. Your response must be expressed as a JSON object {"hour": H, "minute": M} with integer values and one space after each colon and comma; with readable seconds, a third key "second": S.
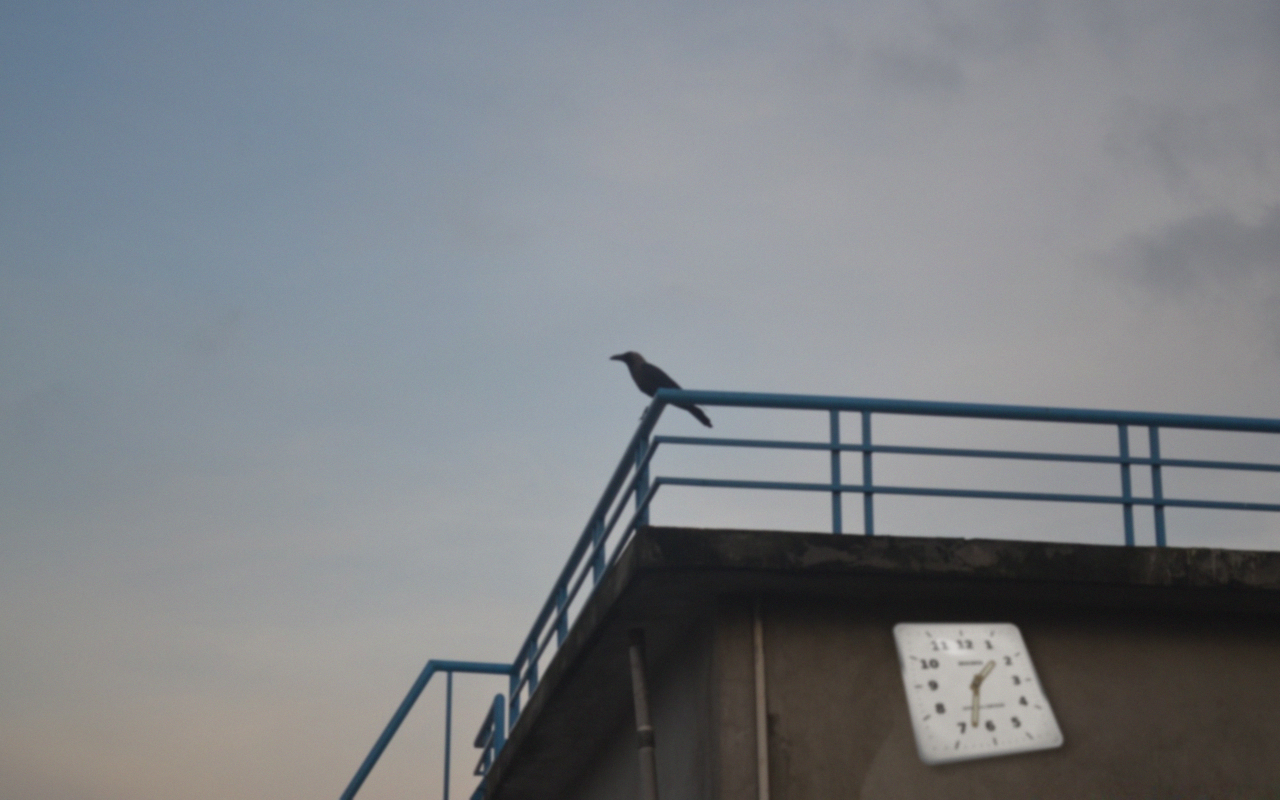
{"hour": 1, "minute": 33}
